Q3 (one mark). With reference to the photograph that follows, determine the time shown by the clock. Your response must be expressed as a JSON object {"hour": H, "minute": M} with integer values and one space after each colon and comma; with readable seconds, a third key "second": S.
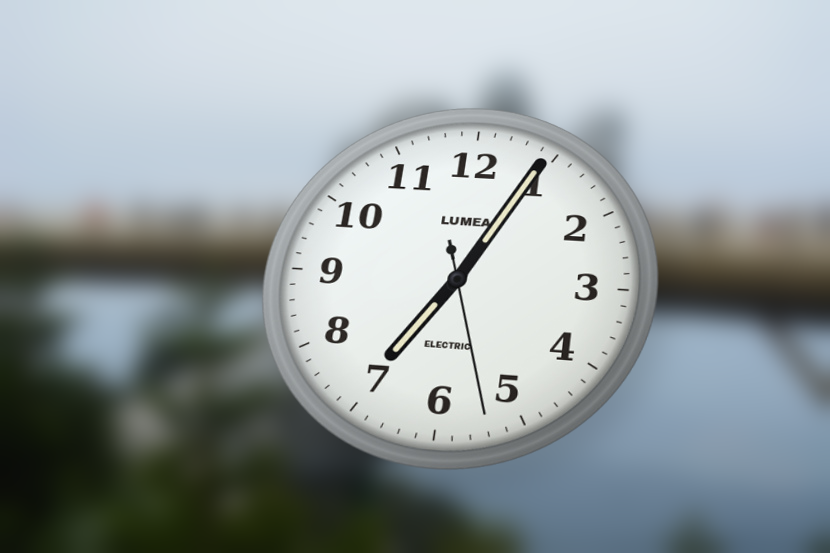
{"hour": 7, "minute": 4, "second": 27}
